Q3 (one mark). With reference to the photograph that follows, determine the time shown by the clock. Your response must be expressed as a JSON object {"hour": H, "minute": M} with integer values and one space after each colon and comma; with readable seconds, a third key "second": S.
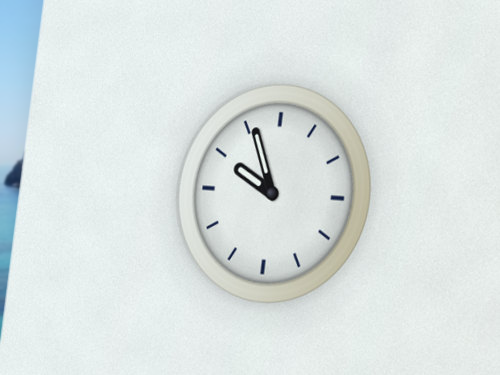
{"hour": 9, "minute": 56}
